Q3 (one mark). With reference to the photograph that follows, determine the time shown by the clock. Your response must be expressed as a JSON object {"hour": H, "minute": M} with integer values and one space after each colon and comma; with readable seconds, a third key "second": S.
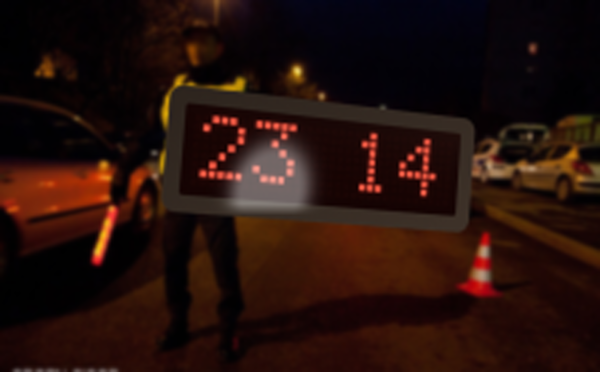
{"hour": 23, "minute": 14}
